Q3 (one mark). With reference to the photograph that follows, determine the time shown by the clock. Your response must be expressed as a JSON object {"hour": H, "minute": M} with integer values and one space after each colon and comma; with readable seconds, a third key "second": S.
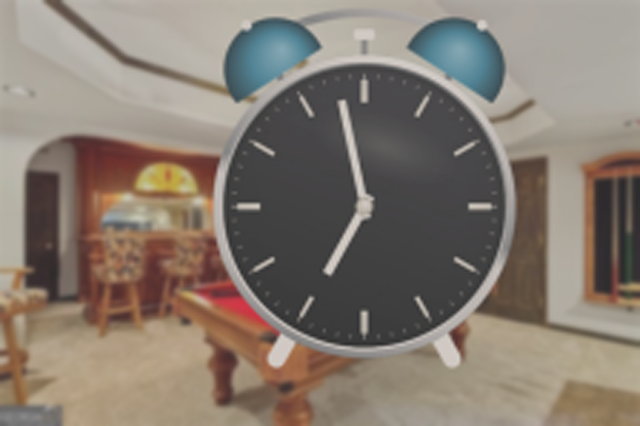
{"hour": 6, "minute": 58}
